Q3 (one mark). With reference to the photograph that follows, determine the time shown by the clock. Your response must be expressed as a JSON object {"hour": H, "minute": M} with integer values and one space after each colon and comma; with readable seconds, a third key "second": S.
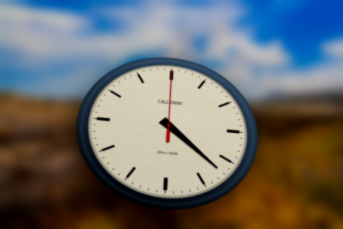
{"hour": 4, "minute": 22, "second": 0}
